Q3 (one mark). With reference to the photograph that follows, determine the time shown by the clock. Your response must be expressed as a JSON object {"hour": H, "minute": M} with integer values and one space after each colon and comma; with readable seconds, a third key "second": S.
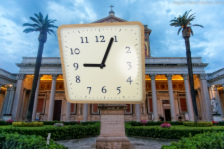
{"hour": 9, "minute": 4}
